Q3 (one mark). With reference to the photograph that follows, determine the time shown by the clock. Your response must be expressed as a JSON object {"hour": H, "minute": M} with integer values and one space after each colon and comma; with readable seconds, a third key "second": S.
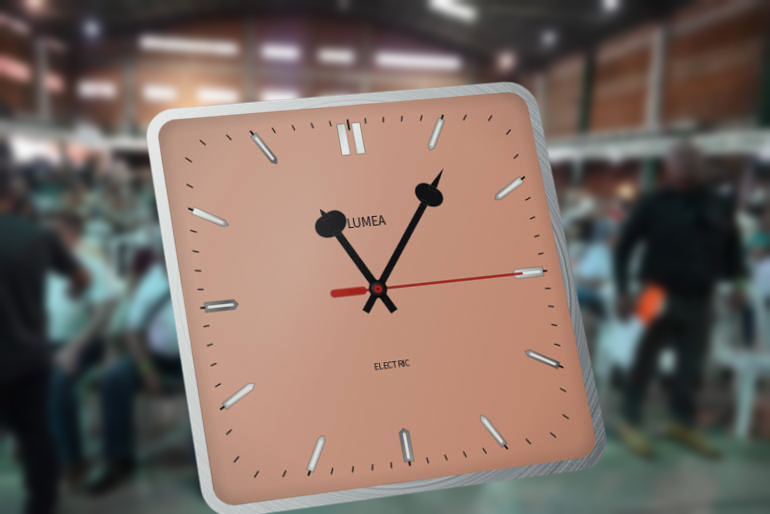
{"hour": 11, "minute": 6, "second": 15}
